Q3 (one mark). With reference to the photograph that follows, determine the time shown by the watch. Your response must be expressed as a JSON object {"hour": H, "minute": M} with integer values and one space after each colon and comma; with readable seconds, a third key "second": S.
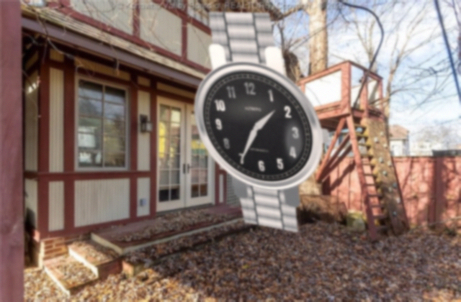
{"hour": 1, "minute": 35}
